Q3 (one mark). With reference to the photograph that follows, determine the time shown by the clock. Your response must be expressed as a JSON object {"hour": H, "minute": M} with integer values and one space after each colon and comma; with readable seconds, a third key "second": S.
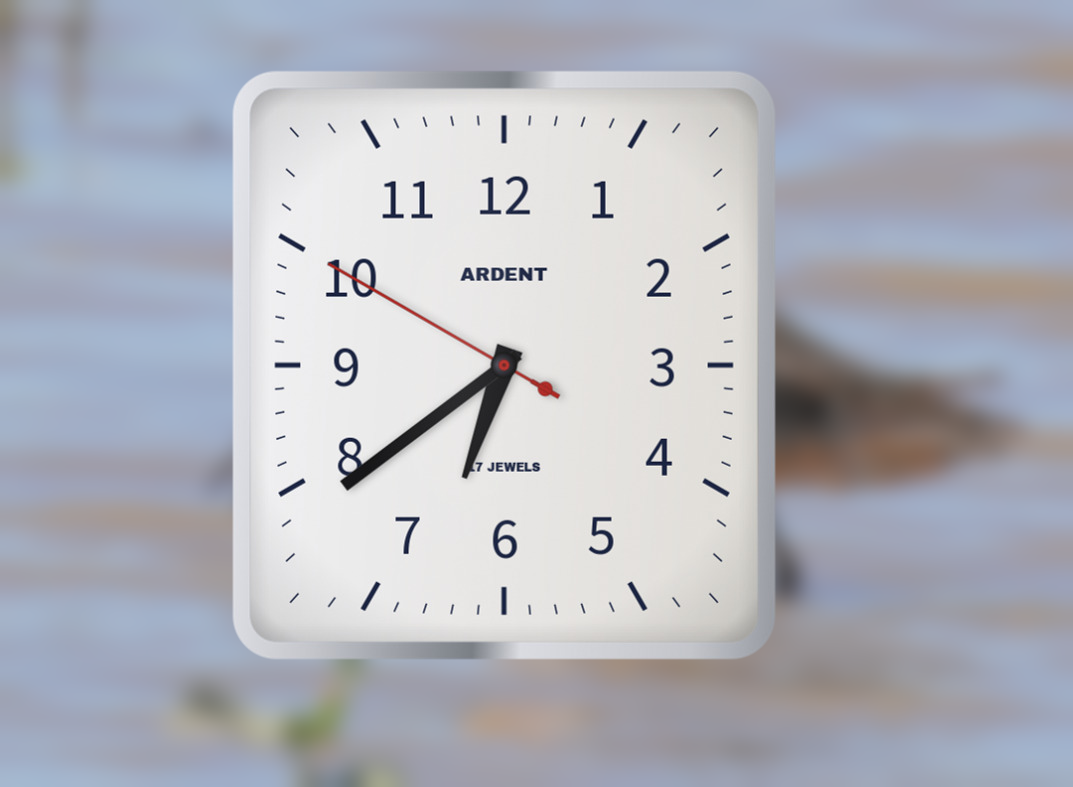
{"hour": 6, "minute": 38, "second": 50}
